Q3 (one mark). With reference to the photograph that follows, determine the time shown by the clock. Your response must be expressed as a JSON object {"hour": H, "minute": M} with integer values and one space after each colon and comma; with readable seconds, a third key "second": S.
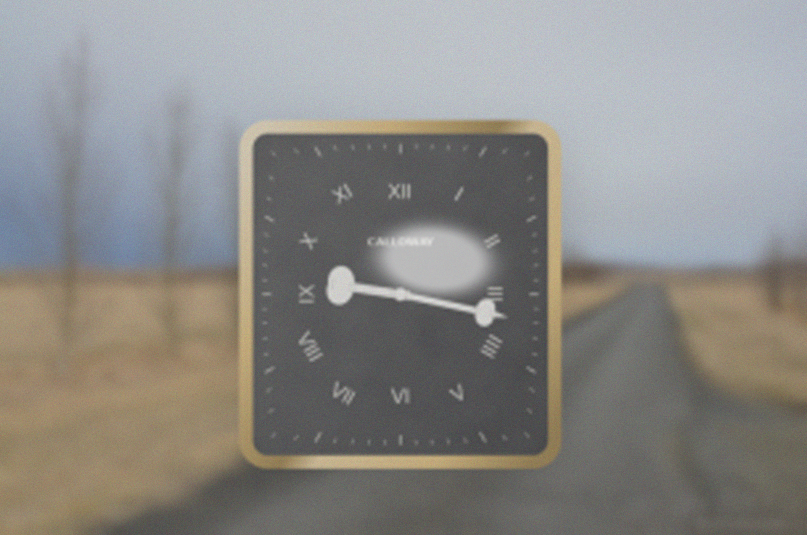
{"hour": 9, "minute": 17}
